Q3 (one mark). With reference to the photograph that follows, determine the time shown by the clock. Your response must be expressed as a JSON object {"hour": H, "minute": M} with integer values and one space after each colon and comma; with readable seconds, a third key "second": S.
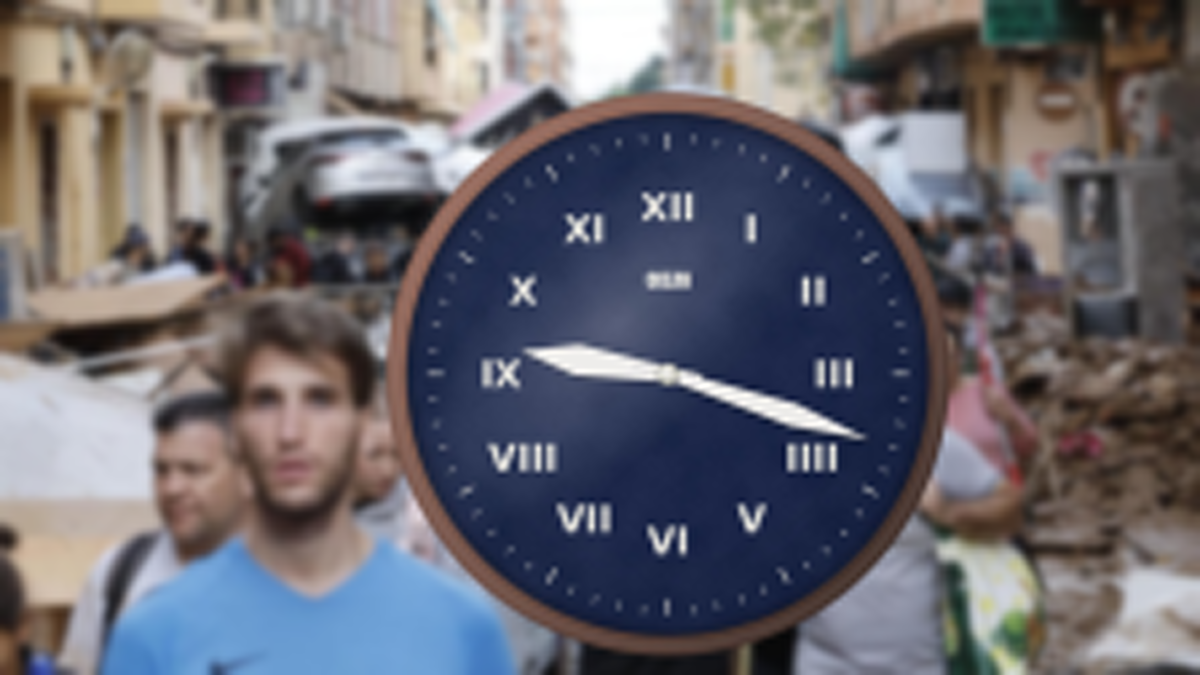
{"hour": 9, "minute": 18}
